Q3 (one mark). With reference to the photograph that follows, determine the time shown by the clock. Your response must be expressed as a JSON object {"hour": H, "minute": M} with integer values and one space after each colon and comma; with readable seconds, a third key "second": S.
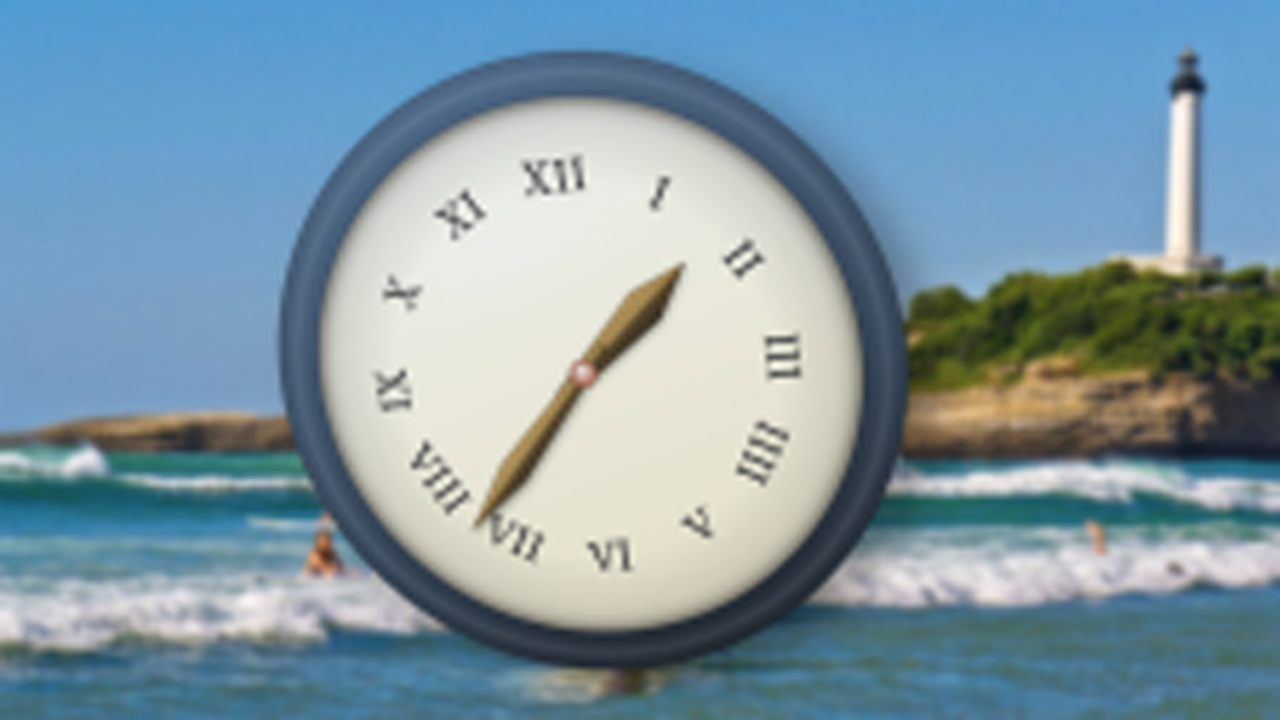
{"hour": 1, "minute": 37}
